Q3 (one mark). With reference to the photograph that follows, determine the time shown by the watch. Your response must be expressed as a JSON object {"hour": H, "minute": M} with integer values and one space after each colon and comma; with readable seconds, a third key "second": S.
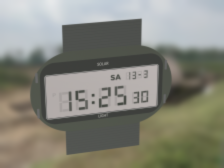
{"hour": 15, "minute": 25, "second": 30}
